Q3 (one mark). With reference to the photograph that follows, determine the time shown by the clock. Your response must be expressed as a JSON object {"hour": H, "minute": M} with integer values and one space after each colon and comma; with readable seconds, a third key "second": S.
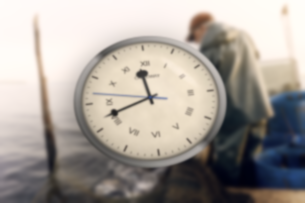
{"hour": 11, "minute": 41, "second": 47}
